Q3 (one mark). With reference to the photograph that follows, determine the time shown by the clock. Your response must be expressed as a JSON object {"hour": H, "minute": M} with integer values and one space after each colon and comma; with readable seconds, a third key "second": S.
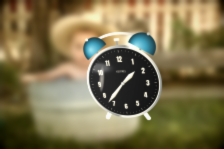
{"hour": 1, "minute": 37}
